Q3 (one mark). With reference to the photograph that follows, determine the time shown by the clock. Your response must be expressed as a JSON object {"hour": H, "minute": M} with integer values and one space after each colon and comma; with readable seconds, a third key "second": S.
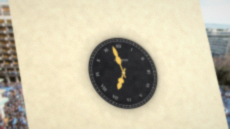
{"hour": 6, "minute": 58}
